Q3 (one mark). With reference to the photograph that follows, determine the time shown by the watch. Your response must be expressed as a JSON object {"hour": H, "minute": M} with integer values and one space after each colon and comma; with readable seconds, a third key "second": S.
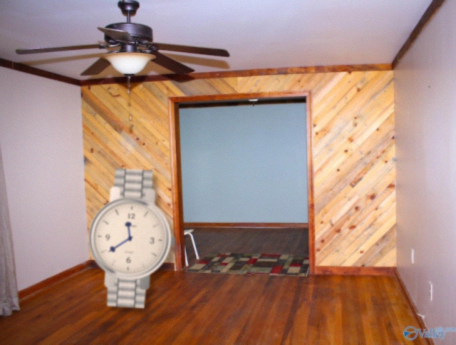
{"hour": 11, "minute": 39}
